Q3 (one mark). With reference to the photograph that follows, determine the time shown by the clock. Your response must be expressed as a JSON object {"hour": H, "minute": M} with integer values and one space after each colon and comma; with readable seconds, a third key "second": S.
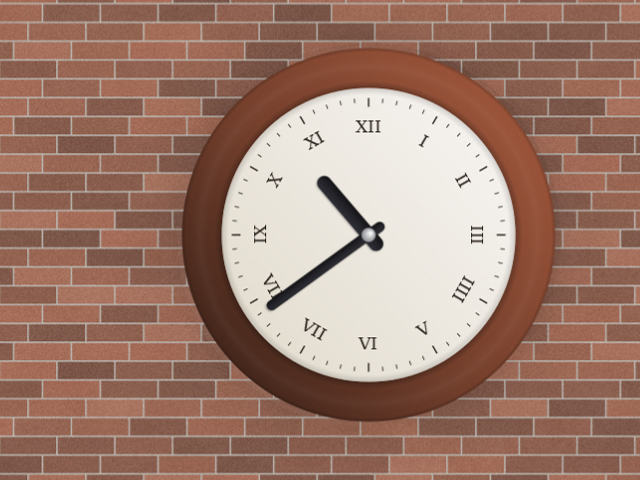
{"hour": 10, "minute": 39}
